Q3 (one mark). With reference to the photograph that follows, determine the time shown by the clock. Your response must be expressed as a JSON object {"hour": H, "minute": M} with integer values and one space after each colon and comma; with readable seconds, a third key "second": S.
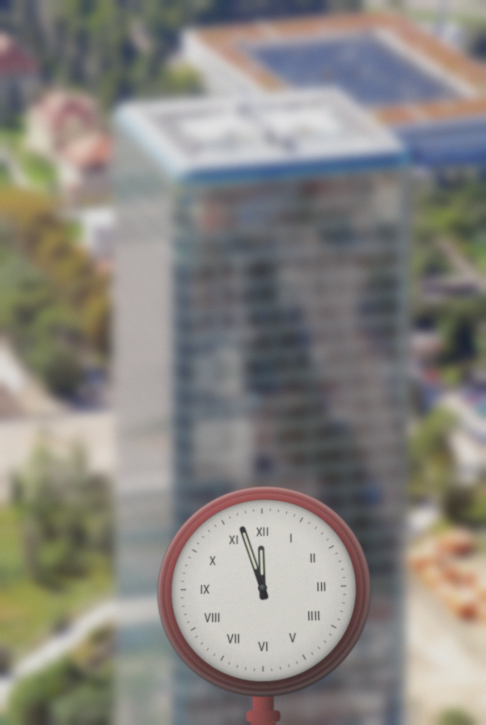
{"hour": 11, "minute": 57}
